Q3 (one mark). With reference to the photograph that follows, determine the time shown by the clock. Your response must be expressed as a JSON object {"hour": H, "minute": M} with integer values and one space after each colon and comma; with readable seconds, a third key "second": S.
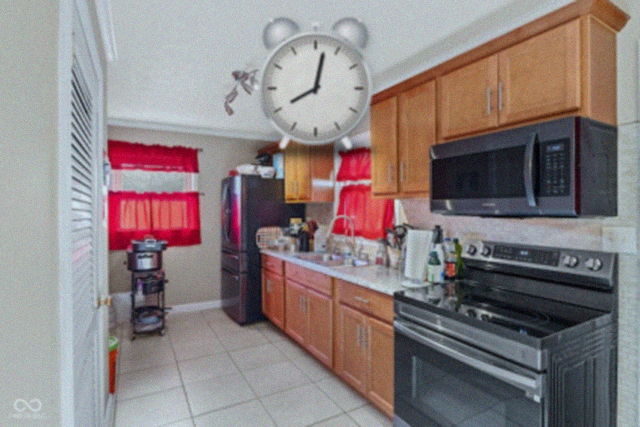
{"hour": 8, "minute": 2}
